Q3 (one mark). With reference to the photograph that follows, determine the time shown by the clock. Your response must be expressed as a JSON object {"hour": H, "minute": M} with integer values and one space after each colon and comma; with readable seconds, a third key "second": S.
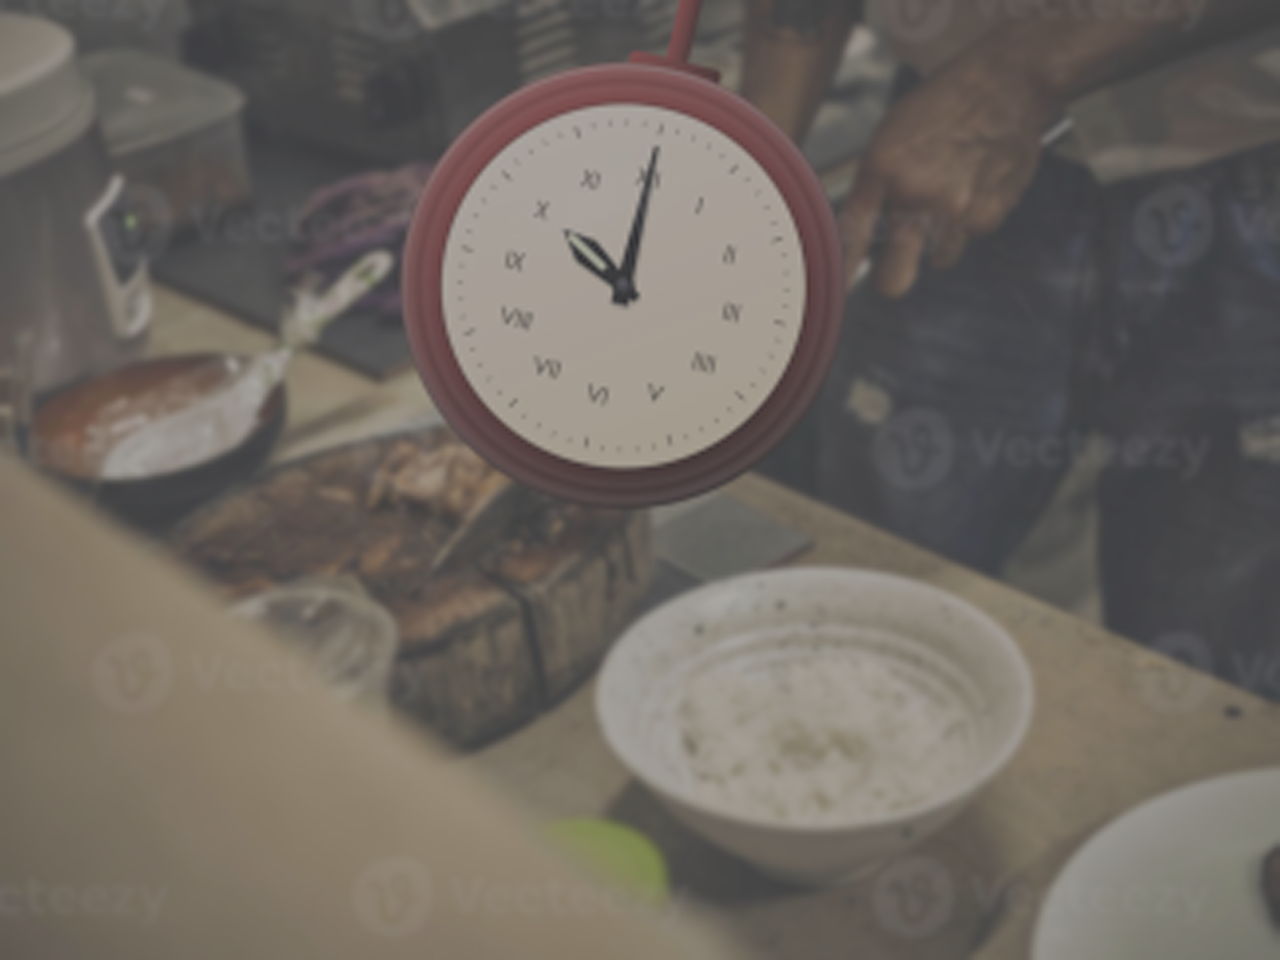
{"hour": 10, "minute": 0}
